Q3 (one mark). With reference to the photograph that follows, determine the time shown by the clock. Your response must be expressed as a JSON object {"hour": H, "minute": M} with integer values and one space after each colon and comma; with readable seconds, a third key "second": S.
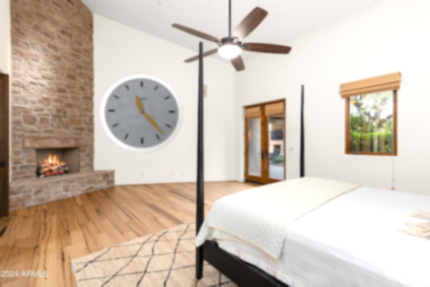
{"hour": 11, "minute": 23}
